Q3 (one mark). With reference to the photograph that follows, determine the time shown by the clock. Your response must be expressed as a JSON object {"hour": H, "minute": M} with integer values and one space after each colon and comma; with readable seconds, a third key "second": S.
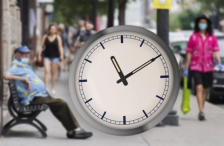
{"hour": 11, "minute": 10}
